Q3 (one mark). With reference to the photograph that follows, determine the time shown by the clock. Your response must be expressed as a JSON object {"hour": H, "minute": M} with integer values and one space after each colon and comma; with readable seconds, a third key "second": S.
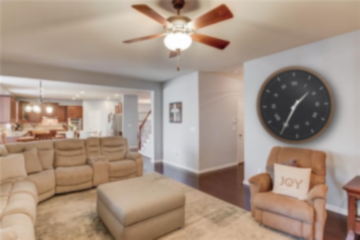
{"hour": 1, "minute": 35}
